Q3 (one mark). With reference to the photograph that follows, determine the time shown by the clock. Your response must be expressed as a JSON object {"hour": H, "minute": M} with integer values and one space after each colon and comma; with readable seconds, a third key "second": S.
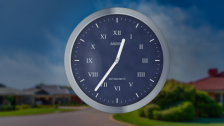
{"hour": 12, "minute": 36}
